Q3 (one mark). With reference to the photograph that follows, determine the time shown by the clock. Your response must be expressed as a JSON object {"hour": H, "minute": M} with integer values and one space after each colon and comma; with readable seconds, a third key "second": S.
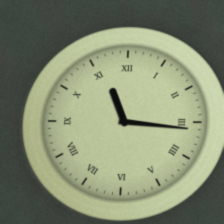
{"hour": 11, "minute": 16}
